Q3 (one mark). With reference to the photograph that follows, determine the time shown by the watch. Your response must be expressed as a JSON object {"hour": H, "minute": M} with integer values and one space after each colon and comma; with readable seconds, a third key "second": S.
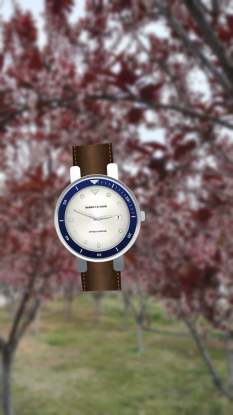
{"hour": 2, "minute": 49}
